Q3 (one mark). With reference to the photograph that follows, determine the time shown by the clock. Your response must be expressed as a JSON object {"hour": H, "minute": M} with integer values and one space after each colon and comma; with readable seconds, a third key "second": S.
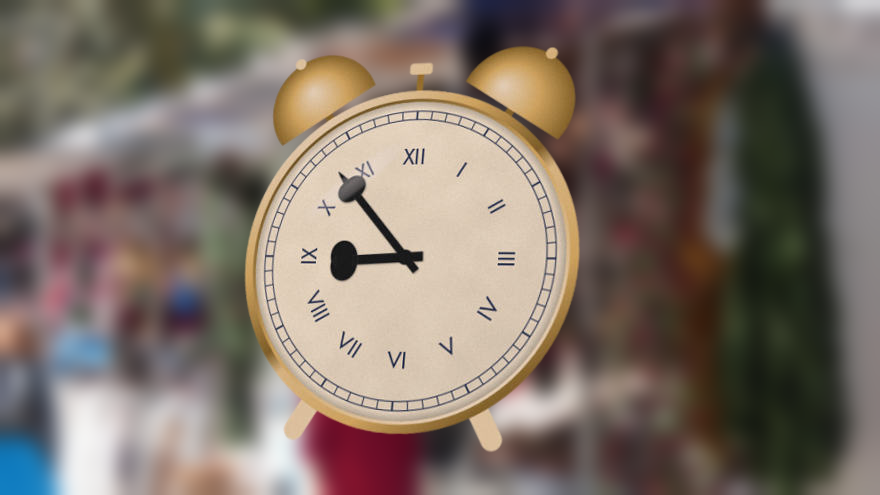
{"hour": 8, "minute": 53}
